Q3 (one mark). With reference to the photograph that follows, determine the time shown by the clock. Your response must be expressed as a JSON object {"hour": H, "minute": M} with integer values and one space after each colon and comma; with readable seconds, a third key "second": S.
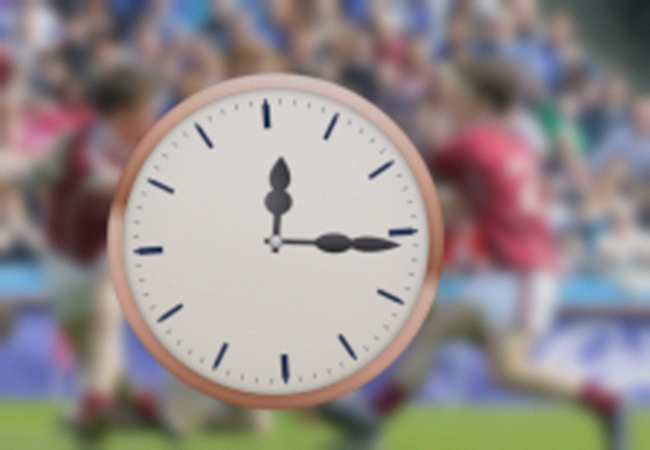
{"hour": 12, "minute": 16}
